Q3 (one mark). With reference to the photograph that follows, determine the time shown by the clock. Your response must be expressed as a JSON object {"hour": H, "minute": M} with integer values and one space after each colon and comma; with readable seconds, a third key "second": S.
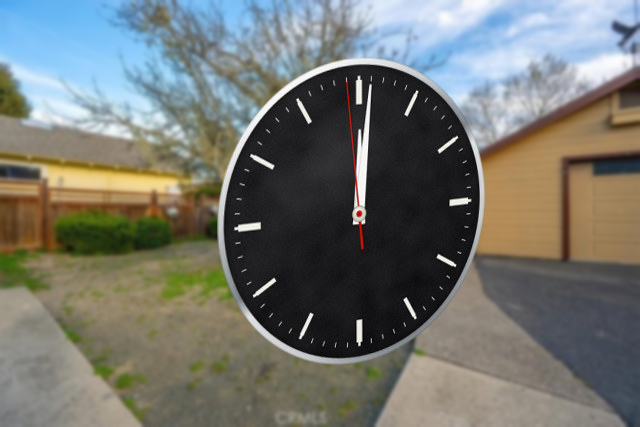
{"hour": 12, "minute": 0, "second": 59}
